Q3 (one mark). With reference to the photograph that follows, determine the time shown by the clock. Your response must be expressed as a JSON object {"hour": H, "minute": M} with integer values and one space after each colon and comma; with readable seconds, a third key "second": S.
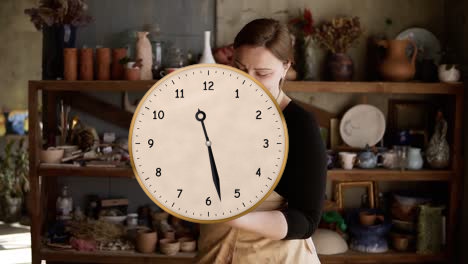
{"hour": 11, "minute": 28}
